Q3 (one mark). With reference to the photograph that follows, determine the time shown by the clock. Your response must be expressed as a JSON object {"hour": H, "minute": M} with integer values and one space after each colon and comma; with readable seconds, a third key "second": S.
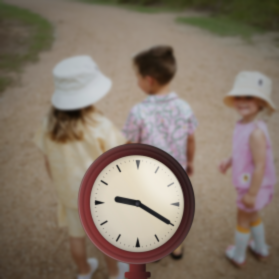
{"hour": 9, "minute": 20}
